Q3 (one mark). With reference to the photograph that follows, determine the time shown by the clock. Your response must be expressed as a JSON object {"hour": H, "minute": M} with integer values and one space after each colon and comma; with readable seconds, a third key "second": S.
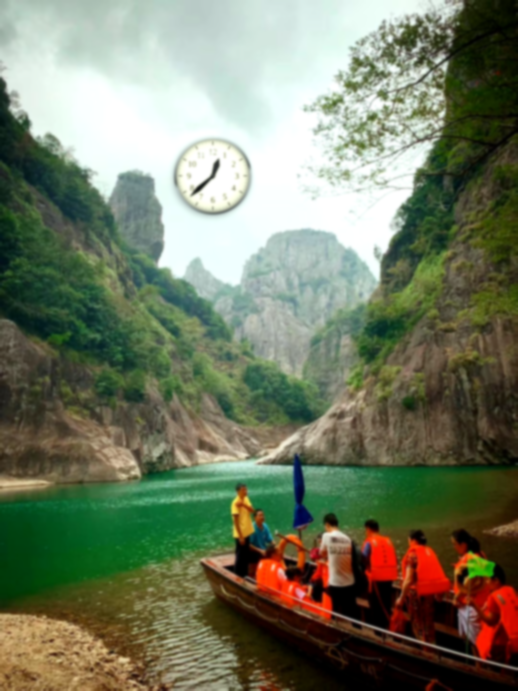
{"hour": 12, "minute": 38}
